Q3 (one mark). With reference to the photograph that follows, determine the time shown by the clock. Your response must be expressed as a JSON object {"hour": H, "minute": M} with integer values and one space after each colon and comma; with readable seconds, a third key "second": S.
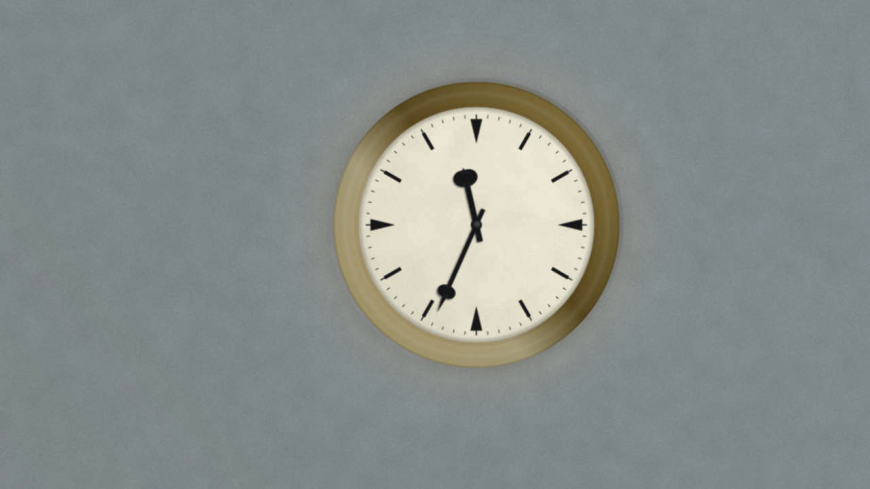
{"hour": 11, "minute": 34}
